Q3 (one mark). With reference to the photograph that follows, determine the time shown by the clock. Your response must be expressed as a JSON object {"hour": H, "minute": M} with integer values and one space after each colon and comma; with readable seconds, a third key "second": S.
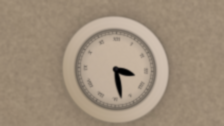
{"hour": 3, "minute": 28}
